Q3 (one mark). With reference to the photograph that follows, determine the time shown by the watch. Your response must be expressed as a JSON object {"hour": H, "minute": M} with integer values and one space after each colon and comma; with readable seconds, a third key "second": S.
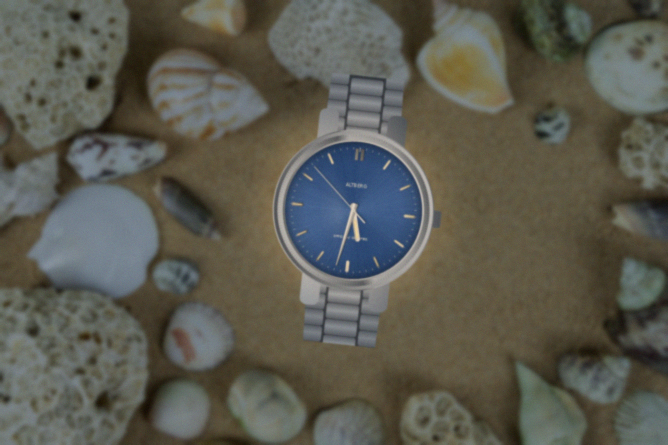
{"hour": 5, "minute": 31, "second": 52}
